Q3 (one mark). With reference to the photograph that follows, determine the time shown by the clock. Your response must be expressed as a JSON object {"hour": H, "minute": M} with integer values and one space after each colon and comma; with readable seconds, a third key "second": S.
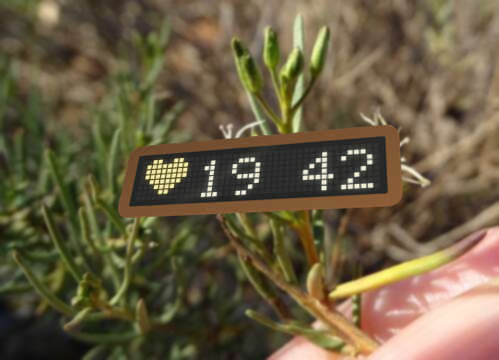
{"hour": 19, "minute": 42}
